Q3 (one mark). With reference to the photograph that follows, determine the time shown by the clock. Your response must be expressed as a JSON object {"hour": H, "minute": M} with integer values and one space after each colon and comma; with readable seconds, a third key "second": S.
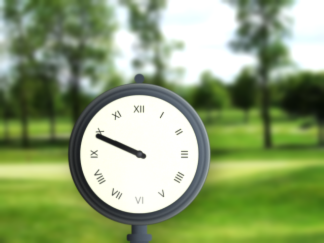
{"hour": 9, "minute": 49}
